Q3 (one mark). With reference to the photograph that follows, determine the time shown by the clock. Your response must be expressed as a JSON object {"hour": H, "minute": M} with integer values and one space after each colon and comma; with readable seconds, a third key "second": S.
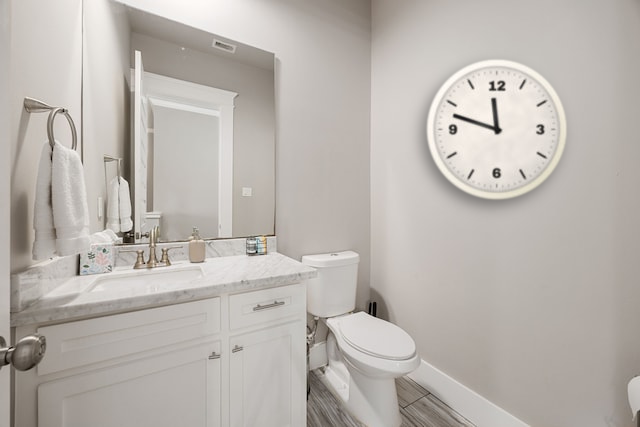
{"hour": 11, "minute": 48}
